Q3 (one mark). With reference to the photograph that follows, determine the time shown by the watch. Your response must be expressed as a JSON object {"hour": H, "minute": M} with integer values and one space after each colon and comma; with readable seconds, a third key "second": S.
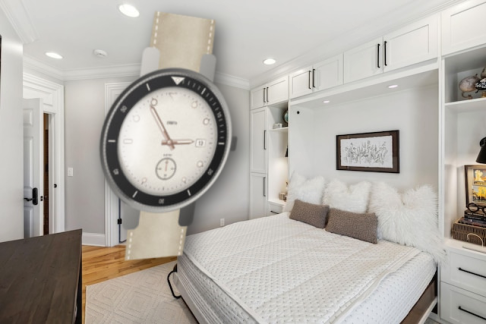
{"hour": 2, "minute": 54}
